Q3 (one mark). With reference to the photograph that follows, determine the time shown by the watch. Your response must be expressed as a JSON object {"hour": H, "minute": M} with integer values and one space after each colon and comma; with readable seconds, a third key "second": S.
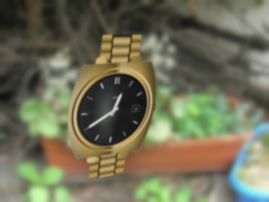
{"hour": 12, "minute": 40}
